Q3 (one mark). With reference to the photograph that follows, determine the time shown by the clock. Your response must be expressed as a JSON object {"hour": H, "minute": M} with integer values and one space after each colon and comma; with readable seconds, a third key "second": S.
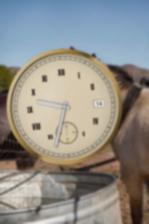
{"hour": 9, "minute": 33}
